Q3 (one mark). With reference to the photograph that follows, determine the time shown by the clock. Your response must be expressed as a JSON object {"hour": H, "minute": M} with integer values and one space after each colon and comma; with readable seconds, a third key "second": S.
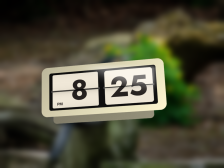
{"hour": 8, "minute": 25}
